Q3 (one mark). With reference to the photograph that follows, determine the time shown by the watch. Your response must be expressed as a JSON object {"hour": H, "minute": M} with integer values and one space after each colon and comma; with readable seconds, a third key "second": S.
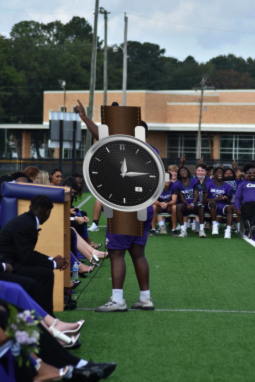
{"hour": 12, "minute": 14}
